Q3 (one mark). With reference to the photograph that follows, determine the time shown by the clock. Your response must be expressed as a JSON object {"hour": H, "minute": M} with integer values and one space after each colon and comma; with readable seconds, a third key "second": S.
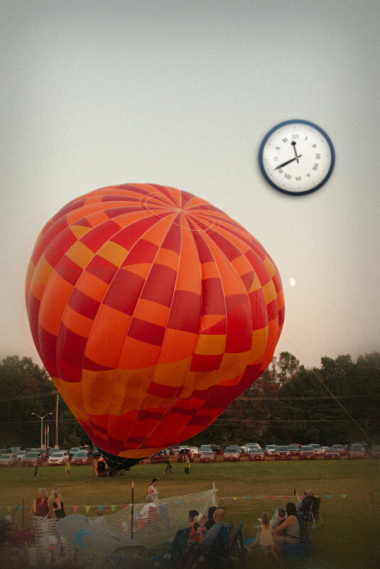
{"hour": 11, "minute": 41}
